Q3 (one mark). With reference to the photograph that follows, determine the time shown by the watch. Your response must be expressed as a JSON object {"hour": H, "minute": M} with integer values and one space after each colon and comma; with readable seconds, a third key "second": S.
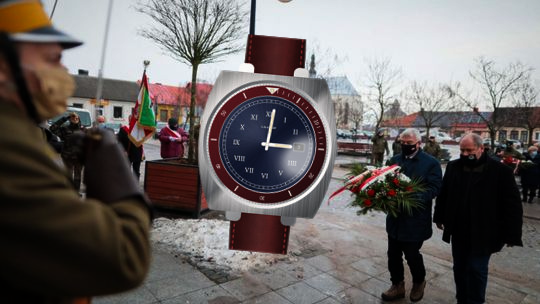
{"hour": 3, "minute": 1}
